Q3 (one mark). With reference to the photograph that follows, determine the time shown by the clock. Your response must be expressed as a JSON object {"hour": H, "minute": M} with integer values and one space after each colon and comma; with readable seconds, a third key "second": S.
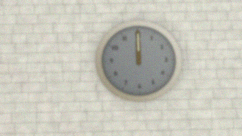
{"hour": 12, "minute": 0}
